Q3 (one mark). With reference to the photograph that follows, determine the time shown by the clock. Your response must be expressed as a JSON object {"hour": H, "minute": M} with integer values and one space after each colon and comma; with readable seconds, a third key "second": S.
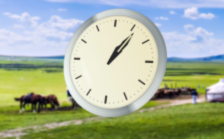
{"hour": 1, "minute": 6}
